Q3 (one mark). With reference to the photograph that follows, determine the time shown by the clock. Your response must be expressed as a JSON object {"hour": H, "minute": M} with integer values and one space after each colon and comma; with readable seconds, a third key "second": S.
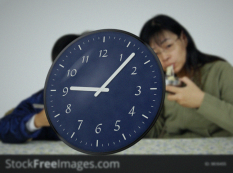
{"hour": 9, "minute": 7}
